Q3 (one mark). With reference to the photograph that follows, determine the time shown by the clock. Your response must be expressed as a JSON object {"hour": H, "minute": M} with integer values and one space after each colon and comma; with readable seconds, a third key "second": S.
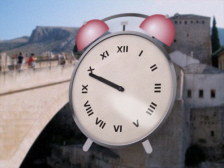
{"hour": 9, "minute": 49}
